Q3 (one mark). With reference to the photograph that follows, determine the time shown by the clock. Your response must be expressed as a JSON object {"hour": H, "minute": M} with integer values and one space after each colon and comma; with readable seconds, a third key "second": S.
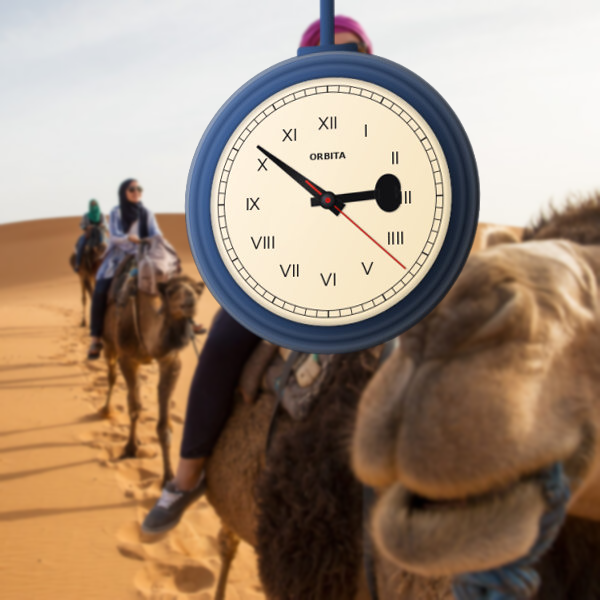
{"hour": 2, "minute": 51, "second": 22}
